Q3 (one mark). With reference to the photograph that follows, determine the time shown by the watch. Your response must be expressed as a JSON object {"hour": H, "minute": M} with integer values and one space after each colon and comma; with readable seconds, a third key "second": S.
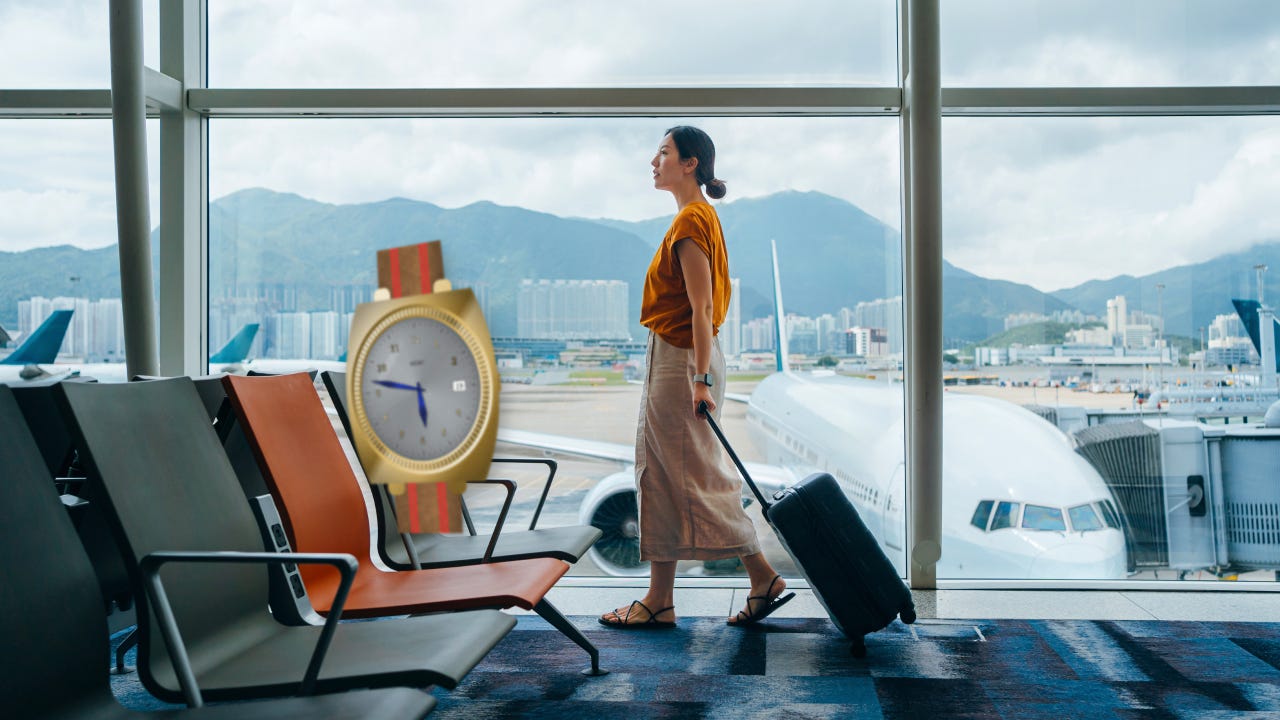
{"hour": 5, "minute": 47}
